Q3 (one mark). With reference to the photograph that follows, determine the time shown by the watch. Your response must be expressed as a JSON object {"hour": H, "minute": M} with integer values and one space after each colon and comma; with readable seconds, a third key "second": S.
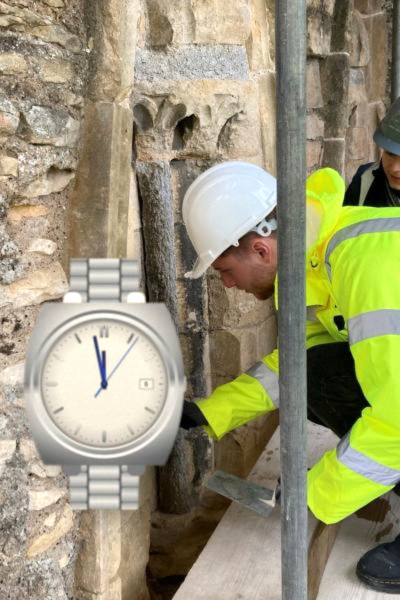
{"hour": 11, "minute": 58, "second": 6}
